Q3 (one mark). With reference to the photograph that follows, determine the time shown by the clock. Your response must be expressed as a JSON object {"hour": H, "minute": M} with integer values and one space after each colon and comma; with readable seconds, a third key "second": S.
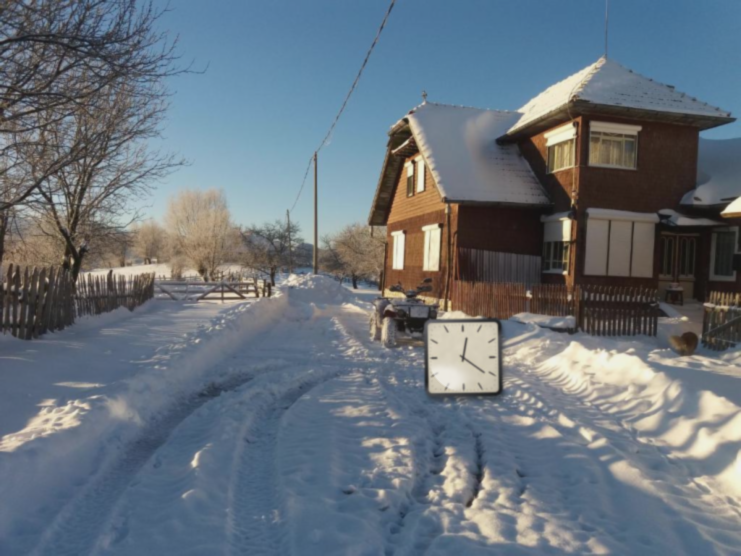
{"hour": 12, "minute": 21}
